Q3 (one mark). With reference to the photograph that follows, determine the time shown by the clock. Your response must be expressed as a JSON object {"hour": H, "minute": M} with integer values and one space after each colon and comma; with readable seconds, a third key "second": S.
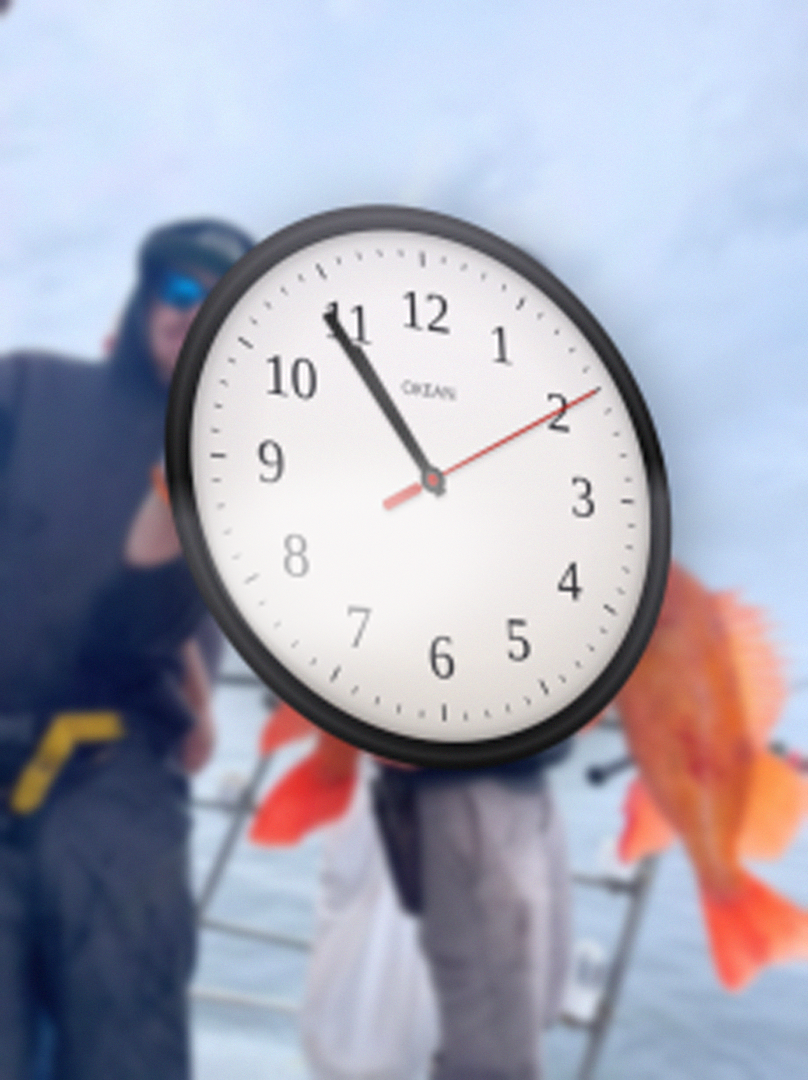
{"hour": 10, "minute": 54, "second": 10}
